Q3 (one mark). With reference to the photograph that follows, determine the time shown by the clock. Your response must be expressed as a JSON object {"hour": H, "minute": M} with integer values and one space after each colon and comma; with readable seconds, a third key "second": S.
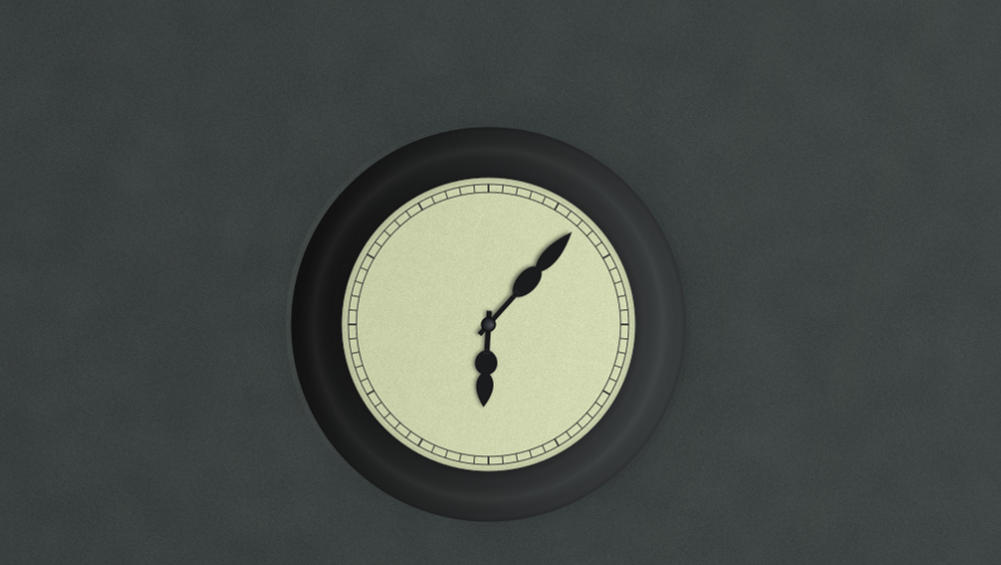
{"hour": 6, "minute": 7}
